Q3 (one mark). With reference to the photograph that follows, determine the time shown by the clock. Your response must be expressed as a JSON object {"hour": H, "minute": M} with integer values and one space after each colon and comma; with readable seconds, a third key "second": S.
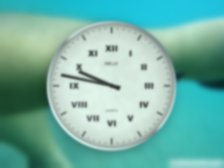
{"hour": 9, "minute": 47}
